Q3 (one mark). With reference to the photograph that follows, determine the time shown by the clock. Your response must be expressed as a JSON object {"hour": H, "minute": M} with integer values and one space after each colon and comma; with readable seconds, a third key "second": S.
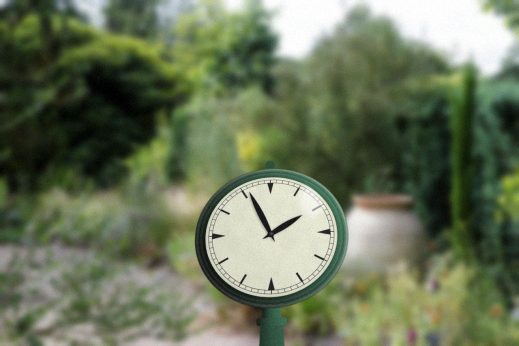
{"hour": 1, "minute": 56}
